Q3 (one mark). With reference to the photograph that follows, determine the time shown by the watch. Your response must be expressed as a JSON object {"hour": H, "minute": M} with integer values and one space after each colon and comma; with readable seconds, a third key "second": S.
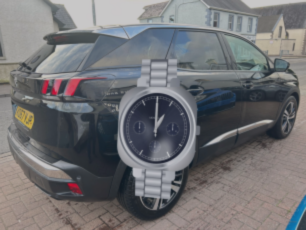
{"hour": 1, "minute": 0}
